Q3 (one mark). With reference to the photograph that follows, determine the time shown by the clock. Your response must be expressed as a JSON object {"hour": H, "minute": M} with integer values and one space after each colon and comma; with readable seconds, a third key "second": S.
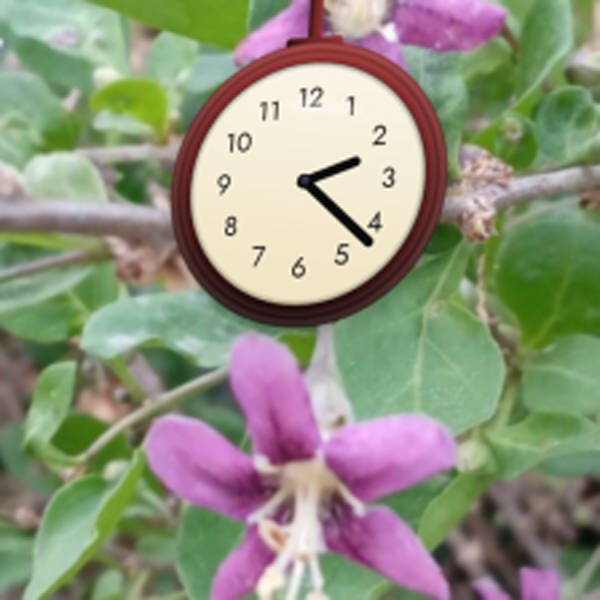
{"hour": 2, "minute": 22}
